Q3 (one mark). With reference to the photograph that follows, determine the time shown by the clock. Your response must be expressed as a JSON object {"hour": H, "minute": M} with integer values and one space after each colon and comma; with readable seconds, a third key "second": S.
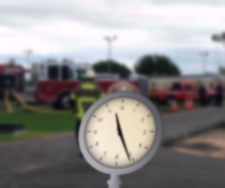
{"hour": 11, "minute": 26}
